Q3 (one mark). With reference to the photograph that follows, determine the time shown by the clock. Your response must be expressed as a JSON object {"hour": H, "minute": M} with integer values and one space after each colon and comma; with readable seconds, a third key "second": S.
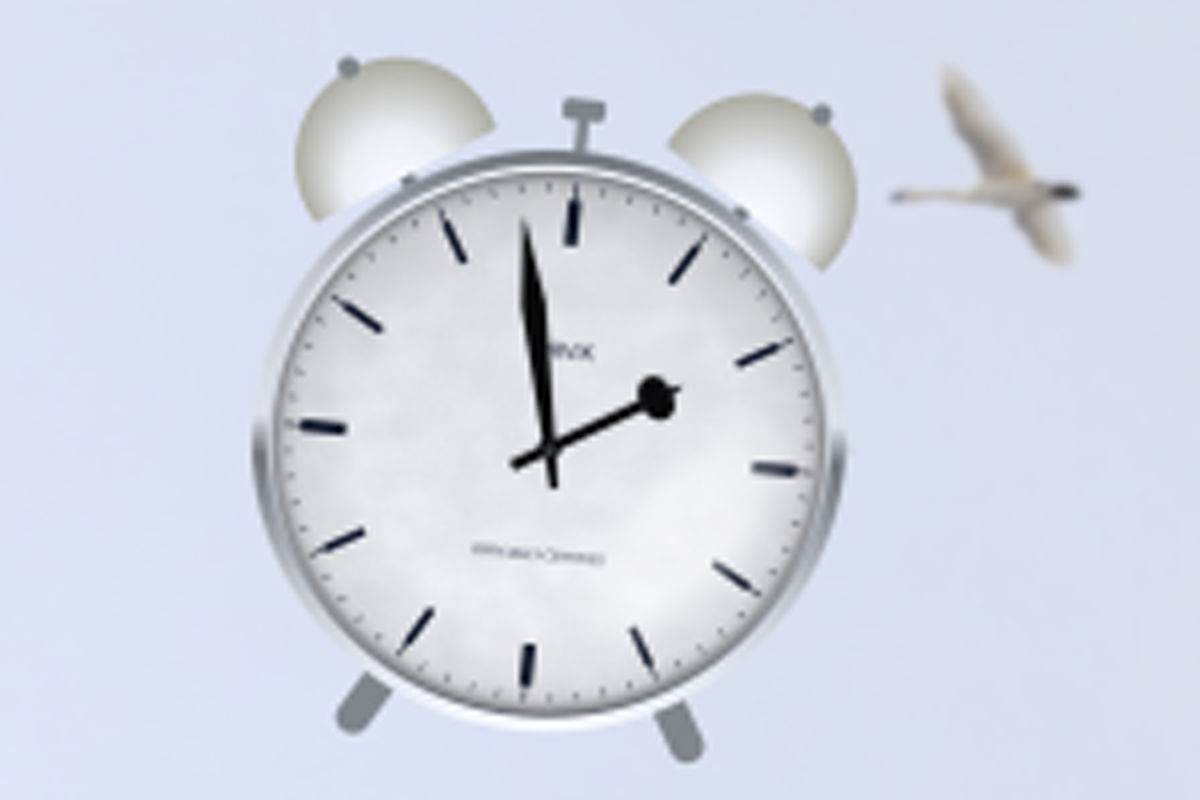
{"hour": 1, "minute": 58}
